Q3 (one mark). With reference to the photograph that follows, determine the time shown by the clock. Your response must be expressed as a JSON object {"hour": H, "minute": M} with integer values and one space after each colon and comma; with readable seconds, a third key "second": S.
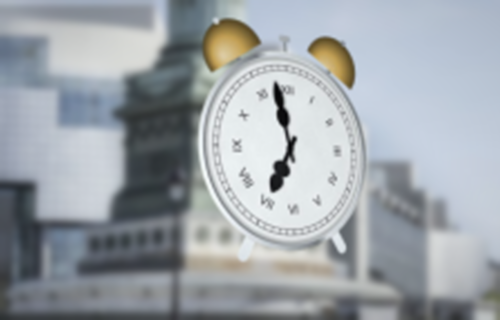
{"hour": 6, "minute": 58}
